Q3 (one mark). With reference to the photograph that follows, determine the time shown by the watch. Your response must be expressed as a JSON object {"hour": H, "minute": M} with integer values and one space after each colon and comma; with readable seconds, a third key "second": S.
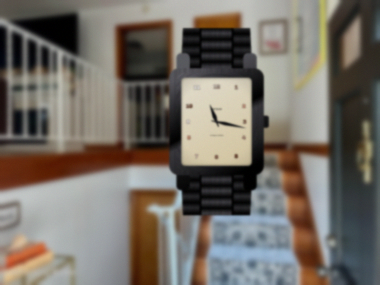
{"hour": 11, "minute": 17}
